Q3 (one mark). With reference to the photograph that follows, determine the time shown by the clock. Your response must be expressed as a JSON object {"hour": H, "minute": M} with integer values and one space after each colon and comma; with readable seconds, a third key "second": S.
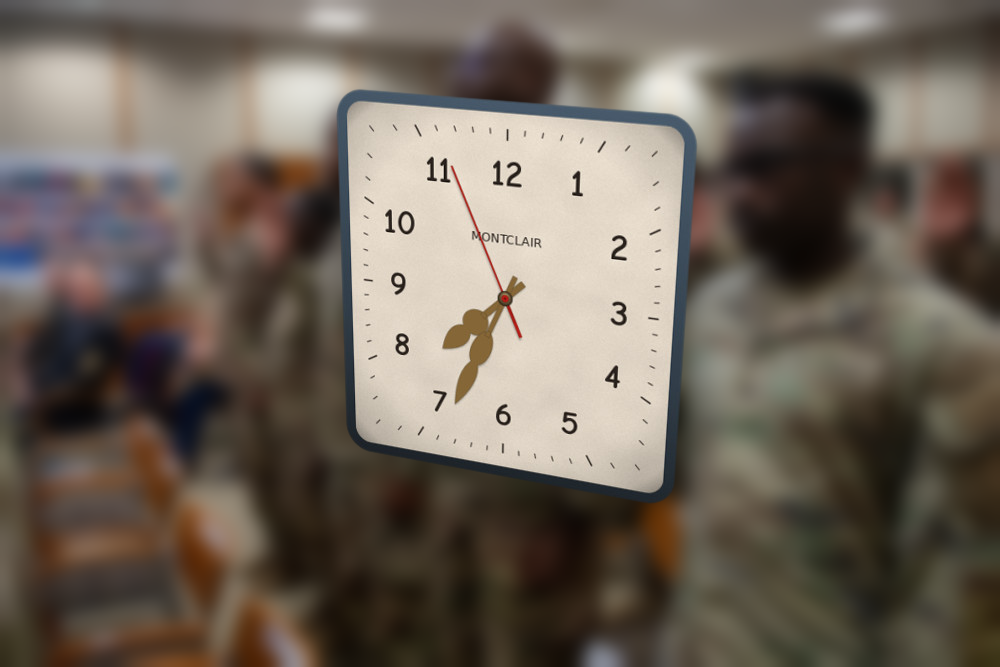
{"hour": 7, "minute": 33, "second": 56}
